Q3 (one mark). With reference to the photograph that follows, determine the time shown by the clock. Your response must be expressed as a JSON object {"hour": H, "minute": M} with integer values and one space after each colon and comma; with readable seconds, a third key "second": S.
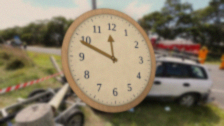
{"hour": 11, "minute": 49}
